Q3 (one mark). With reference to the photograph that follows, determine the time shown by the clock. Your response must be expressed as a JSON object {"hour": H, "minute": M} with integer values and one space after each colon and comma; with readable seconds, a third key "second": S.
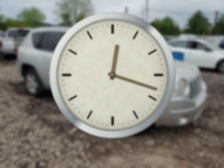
{"hour": 12, "minute": 18}
